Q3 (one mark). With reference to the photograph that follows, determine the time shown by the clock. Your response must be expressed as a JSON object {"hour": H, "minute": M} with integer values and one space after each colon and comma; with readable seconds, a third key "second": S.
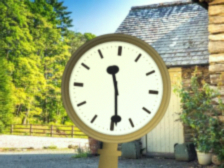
{"hour": 11, "minute": 29}
